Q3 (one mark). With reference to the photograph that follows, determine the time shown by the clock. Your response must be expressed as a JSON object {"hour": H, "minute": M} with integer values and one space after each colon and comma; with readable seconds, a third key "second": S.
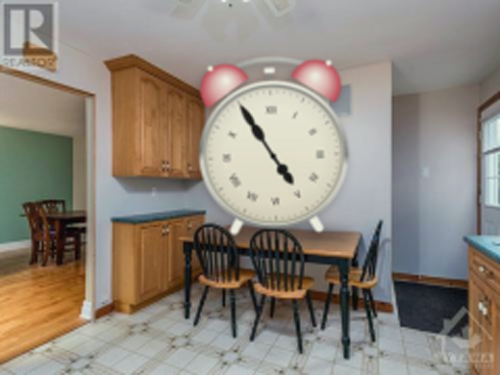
{"hour": 4, "minute": 55}
